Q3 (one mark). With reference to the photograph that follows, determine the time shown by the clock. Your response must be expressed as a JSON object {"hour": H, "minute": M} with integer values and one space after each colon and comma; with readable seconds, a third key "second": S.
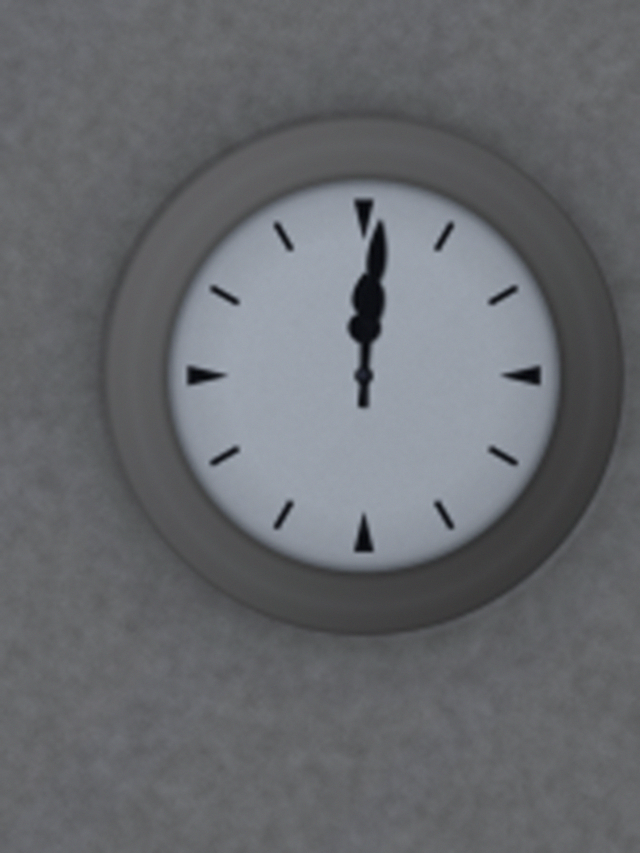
{"hour": 12, "minute": 1}
